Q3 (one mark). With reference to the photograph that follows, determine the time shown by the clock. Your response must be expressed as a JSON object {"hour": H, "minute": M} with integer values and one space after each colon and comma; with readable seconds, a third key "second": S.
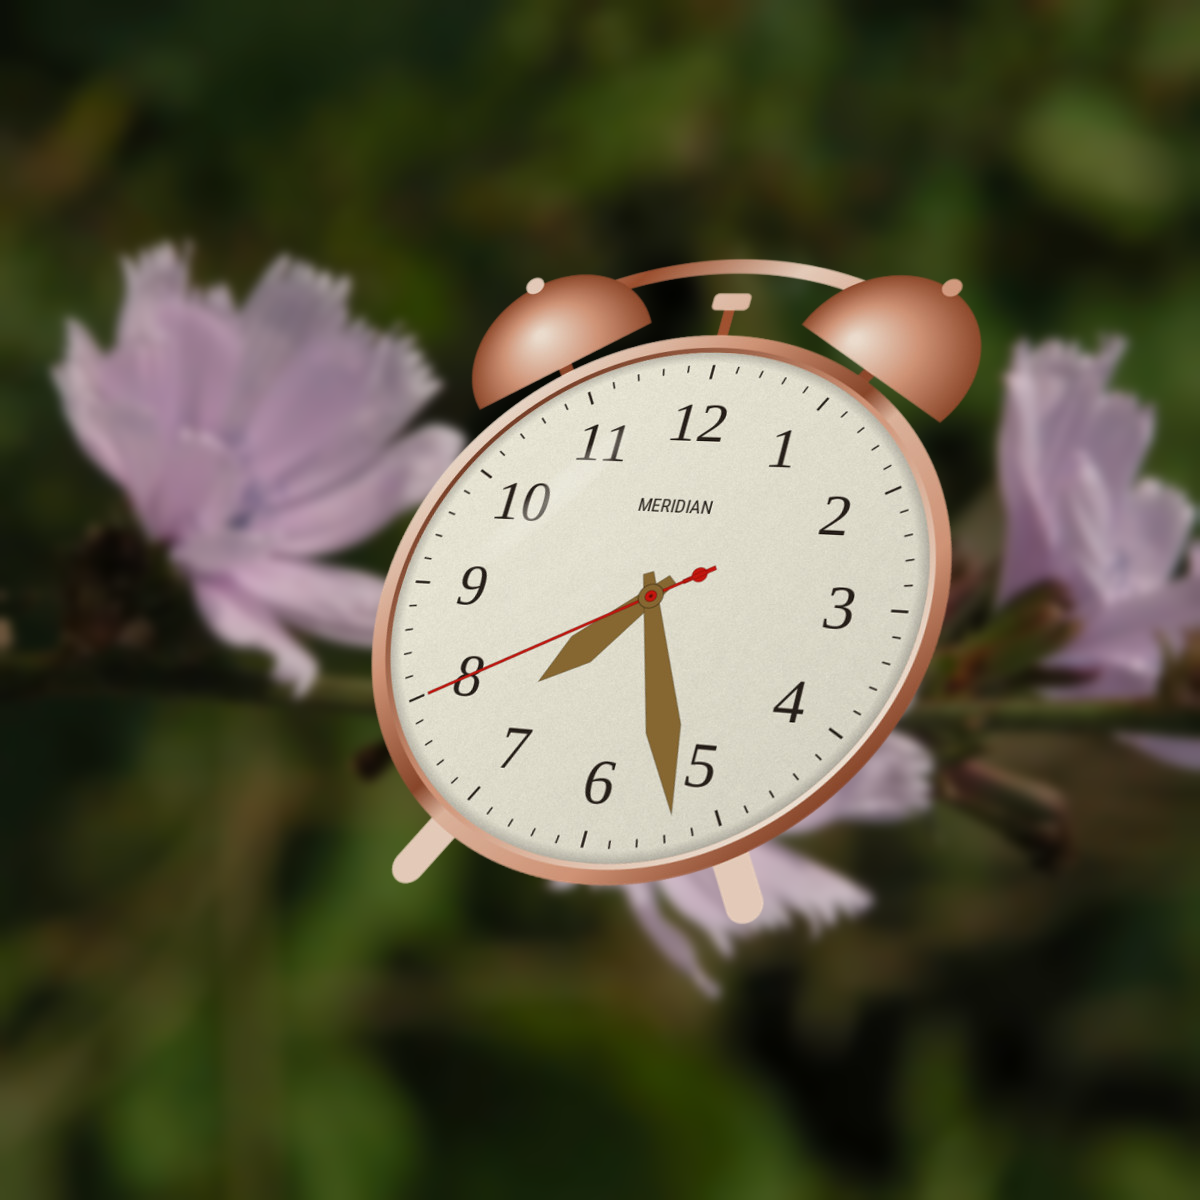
{"hour": 7, "minute": 26, "second": 40}
